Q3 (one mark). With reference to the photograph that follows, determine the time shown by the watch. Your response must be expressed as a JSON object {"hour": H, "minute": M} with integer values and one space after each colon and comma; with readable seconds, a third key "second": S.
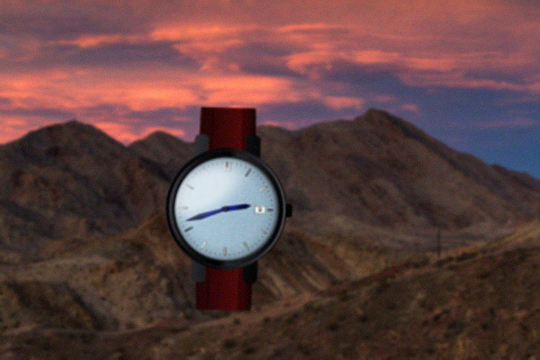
{"hour": 2, "minute": 42}
